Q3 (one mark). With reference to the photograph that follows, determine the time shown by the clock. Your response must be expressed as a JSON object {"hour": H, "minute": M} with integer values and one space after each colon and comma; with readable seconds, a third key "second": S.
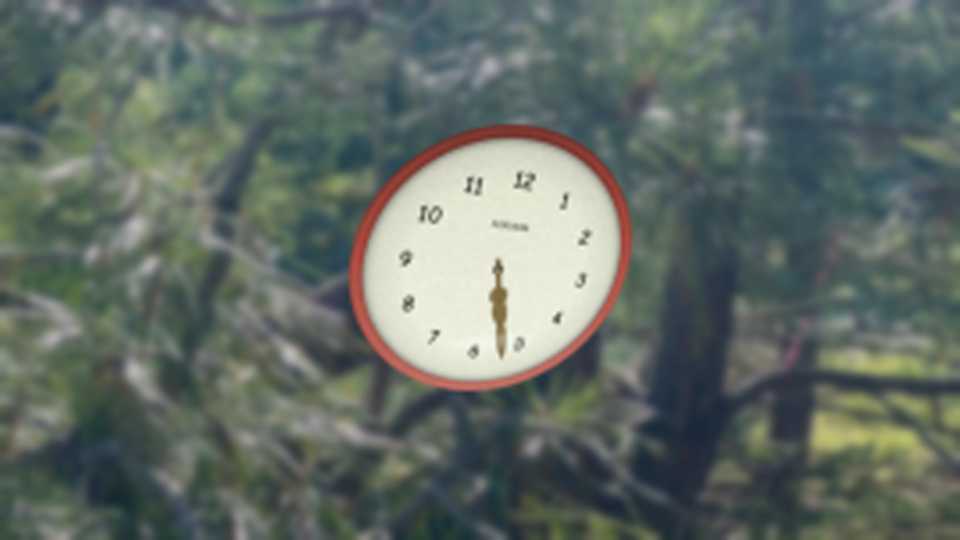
{"hour": 5, "minute": 27}
